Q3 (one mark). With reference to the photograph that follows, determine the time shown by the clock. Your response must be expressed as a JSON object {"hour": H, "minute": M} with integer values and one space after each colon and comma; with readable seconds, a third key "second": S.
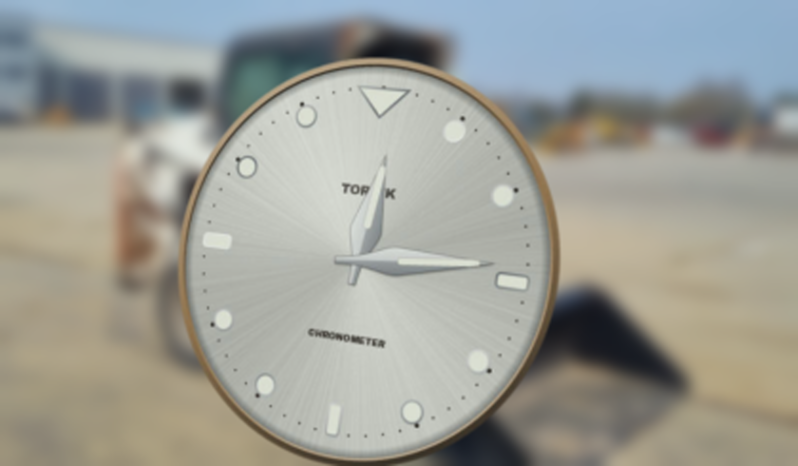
{"hour": 12, "minute": 14}
